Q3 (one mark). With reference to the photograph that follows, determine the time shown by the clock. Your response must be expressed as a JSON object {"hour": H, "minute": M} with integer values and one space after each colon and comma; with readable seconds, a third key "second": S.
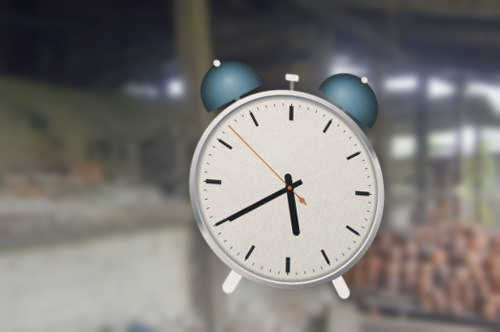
{"hour": 5, "minute": 39, "second": 52}
